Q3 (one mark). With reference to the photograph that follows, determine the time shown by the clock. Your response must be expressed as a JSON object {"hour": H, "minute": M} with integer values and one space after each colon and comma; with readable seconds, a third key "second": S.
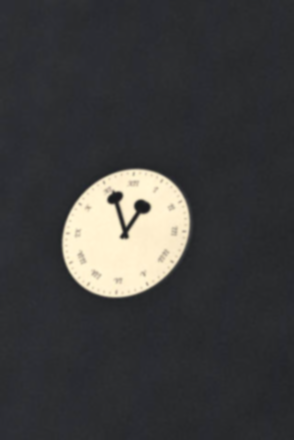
{"hour": 12, "minute": 56}
